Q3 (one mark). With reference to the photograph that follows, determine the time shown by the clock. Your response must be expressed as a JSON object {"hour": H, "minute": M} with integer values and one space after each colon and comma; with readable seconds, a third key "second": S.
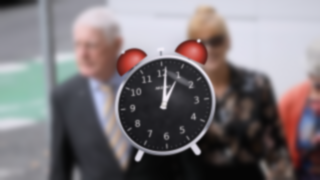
{"hour": 1, "minute": 1}
